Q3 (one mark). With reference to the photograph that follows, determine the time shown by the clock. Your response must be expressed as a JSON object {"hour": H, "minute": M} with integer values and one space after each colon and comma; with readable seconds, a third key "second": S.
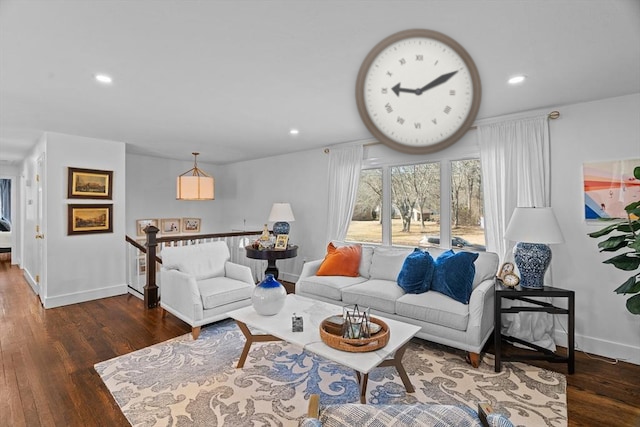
{"hour": 9, "minute": 10}
